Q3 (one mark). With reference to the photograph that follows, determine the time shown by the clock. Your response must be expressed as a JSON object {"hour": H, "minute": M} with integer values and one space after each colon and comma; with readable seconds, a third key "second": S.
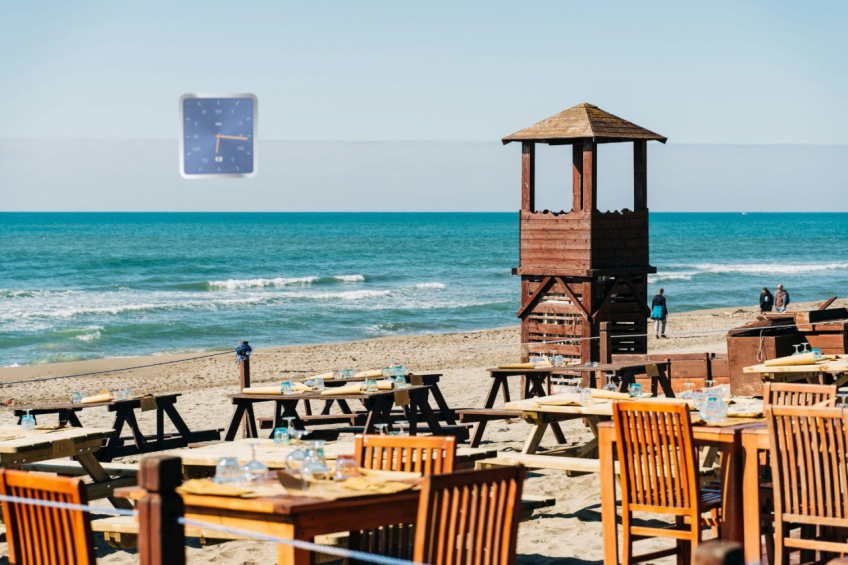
{"hour": 6, "minute": 16}
